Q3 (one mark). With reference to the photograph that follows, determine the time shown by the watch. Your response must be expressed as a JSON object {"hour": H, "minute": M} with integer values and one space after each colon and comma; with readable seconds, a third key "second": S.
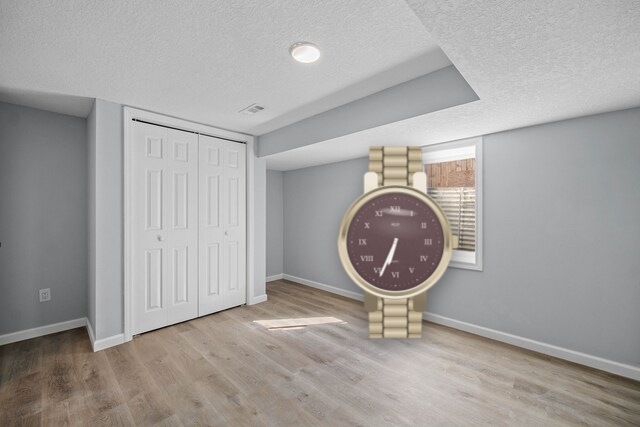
{"hour": 6, "minute": 34}
